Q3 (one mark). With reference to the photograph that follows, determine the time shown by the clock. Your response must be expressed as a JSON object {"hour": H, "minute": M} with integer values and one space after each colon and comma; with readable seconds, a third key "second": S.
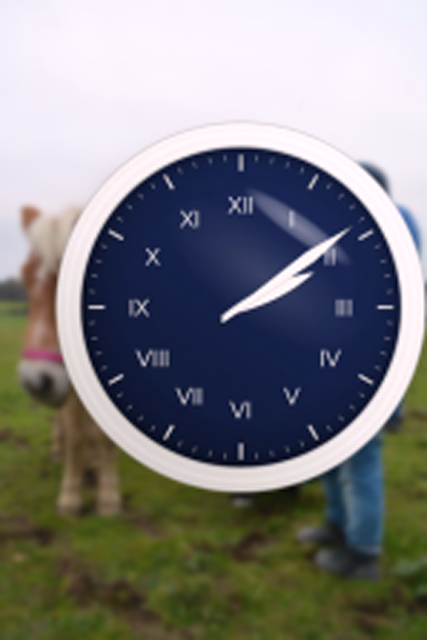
{"hour": 2, "minute": 9}
